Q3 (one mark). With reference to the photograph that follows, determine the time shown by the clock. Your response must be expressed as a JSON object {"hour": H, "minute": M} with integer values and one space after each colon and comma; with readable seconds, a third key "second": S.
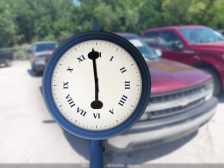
{"hour": 5, "minute": 59}
